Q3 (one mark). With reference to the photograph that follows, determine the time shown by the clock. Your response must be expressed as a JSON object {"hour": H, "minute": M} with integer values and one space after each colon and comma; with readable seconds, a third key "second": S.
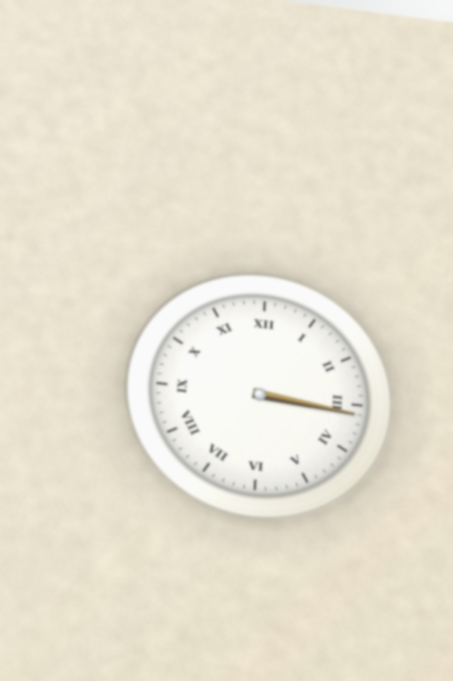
{"hour": 3, "minute": 16}
